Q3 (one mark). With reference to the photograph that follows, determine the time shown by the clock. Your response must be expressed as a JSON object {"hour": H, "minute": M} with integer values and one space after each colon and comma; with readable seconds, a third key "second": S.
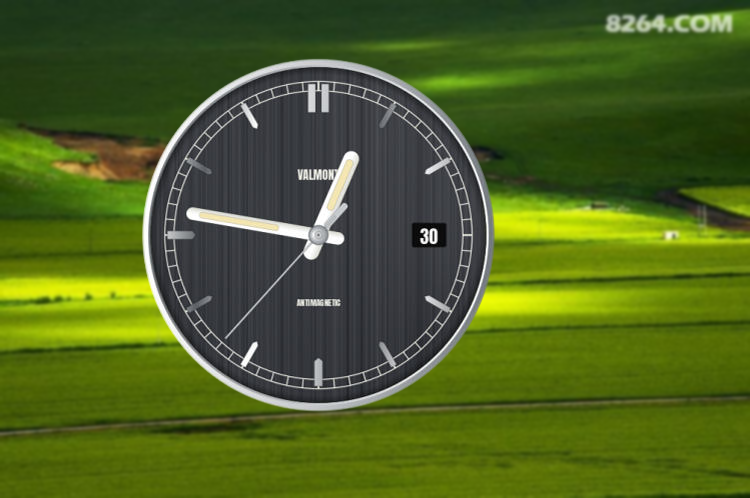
{"hour": 12, "minute": 46, "second": 37}
